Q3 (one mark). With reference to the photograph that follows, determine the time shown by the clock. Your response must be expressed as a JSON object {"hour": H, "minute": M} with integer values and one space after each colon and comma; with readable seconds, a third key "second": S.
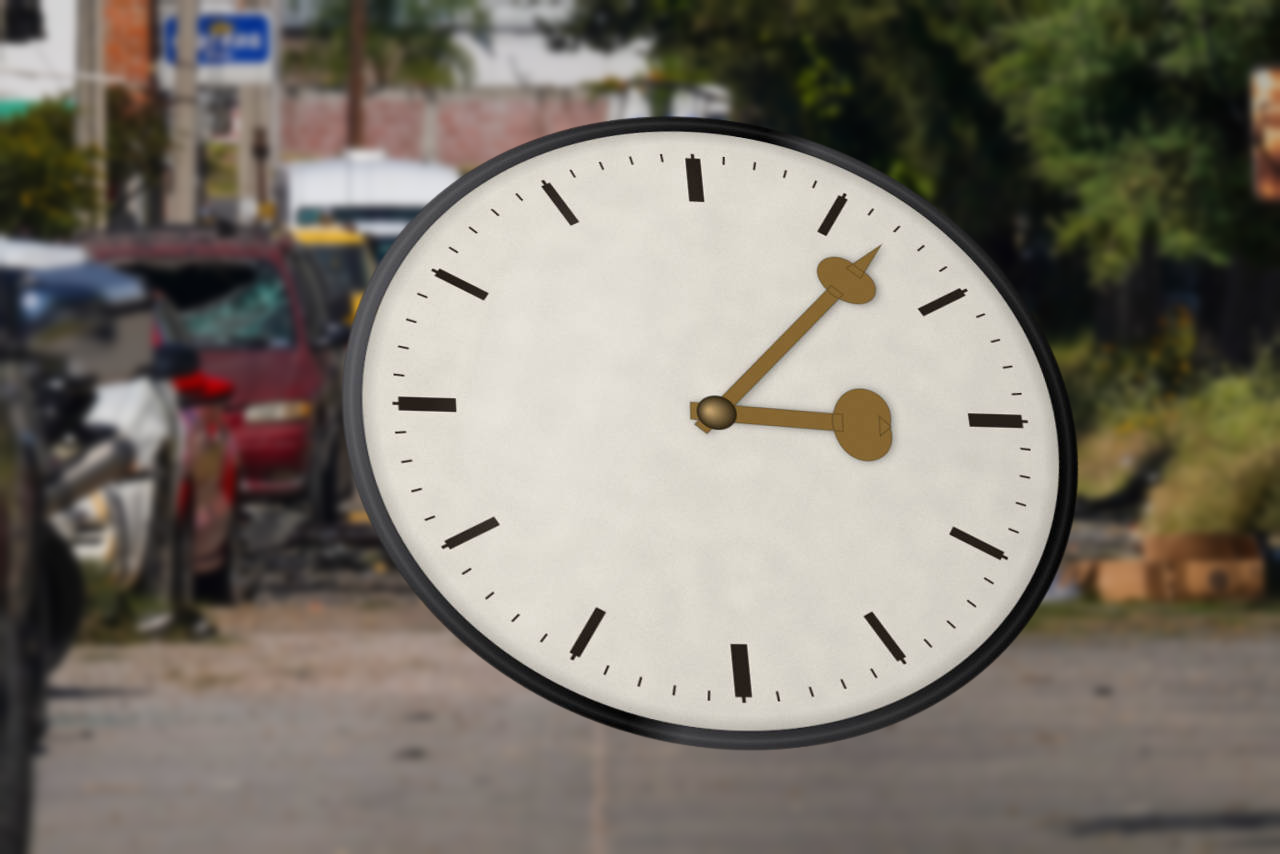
{"hour": 3, "minute": 7}
